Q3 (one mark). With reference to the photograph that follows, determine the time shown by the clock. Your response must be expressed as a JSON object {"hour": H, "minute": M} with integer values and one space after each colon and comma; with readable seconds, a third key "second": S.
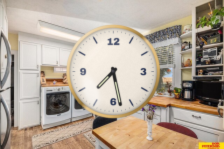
{"hour": 7, "minute": 28}
